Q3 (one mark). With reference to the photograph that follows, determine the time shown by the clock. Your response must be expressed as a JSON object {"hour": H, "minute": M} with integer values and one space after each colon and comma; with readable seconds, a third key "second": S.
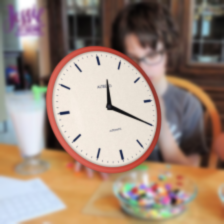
{"hour": 12, "minute": 20}
